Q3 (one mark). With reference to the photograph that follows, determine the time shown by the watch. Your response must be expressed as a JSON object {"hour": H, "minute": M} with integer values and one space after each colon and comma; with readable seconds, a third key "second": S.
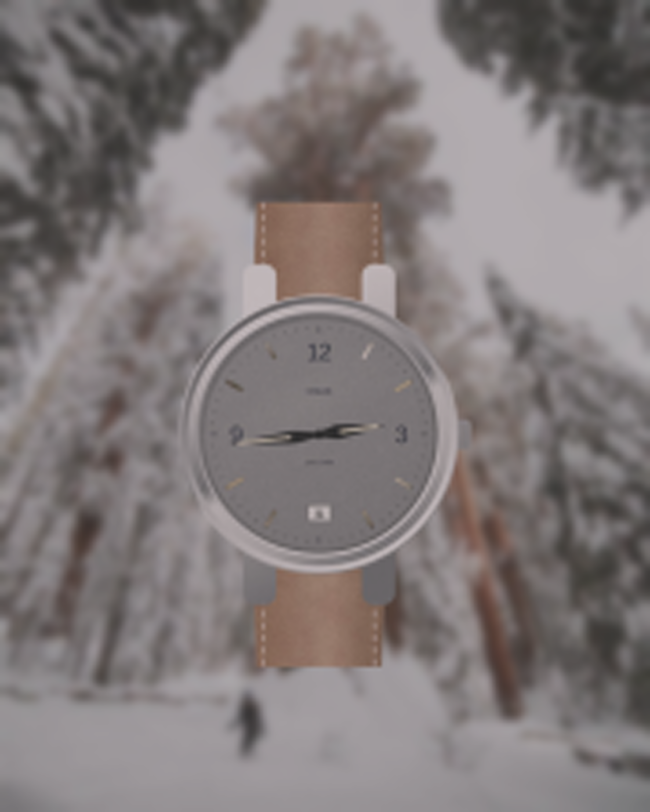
{"hour": 2, "minute": 44}
